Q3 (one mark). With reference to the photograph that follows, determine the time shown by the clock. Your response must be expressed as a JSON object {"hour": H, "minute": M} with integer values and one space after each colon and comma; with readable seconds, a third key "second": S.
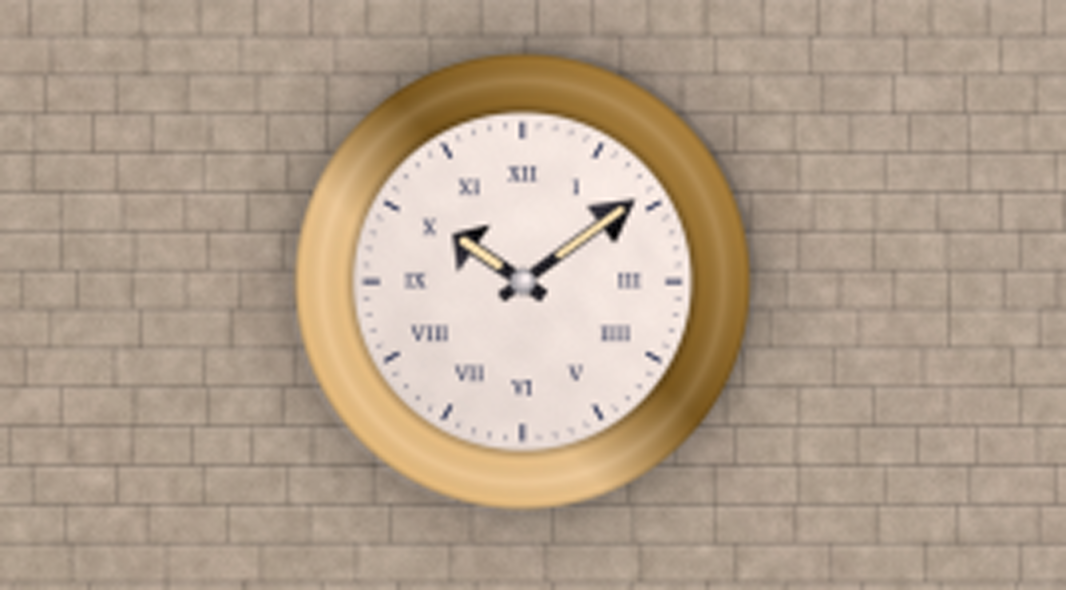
{"hour": 10, "minute": 9}
